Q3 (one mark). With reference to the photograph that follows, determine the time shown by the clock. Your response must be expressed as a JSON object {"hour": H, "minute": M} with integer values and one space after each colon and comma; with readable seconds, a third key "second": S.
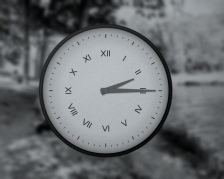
{"hour": 2, "minute": 15}
